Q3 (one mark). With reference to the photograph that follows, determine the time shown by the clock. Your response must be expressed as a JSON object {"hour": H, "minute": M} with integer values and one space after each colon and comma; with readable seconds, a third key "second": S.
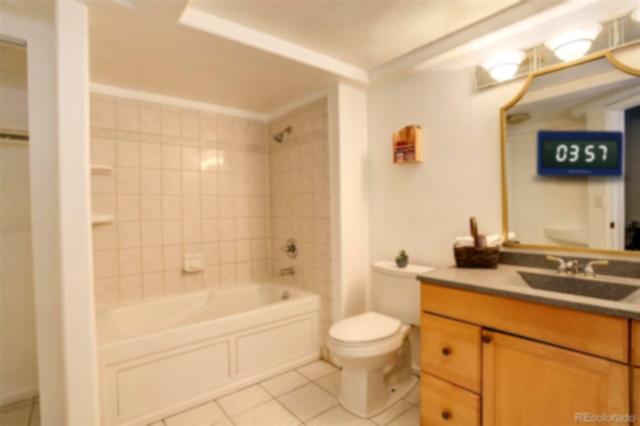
{"hour": 3, "minute": 57}
